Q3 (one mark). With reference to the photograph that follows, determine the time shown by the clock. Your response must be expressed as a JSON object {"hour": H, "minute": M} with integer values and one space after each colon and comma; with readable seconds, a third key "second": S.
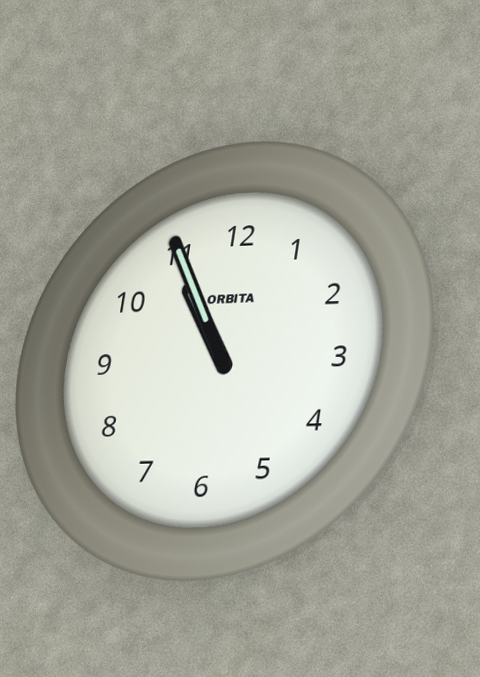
{"hour": 10, "minute": 55}
